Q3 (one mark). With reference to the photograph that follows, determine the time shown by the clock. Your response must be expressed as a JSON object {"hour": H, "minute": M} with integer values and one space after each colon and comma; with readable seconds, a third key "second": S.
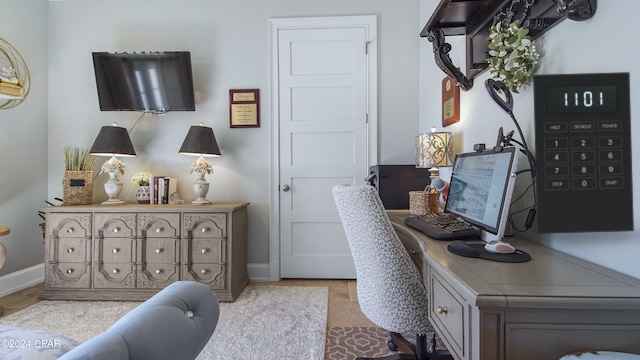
{"hour": 11, "minute": 1}
